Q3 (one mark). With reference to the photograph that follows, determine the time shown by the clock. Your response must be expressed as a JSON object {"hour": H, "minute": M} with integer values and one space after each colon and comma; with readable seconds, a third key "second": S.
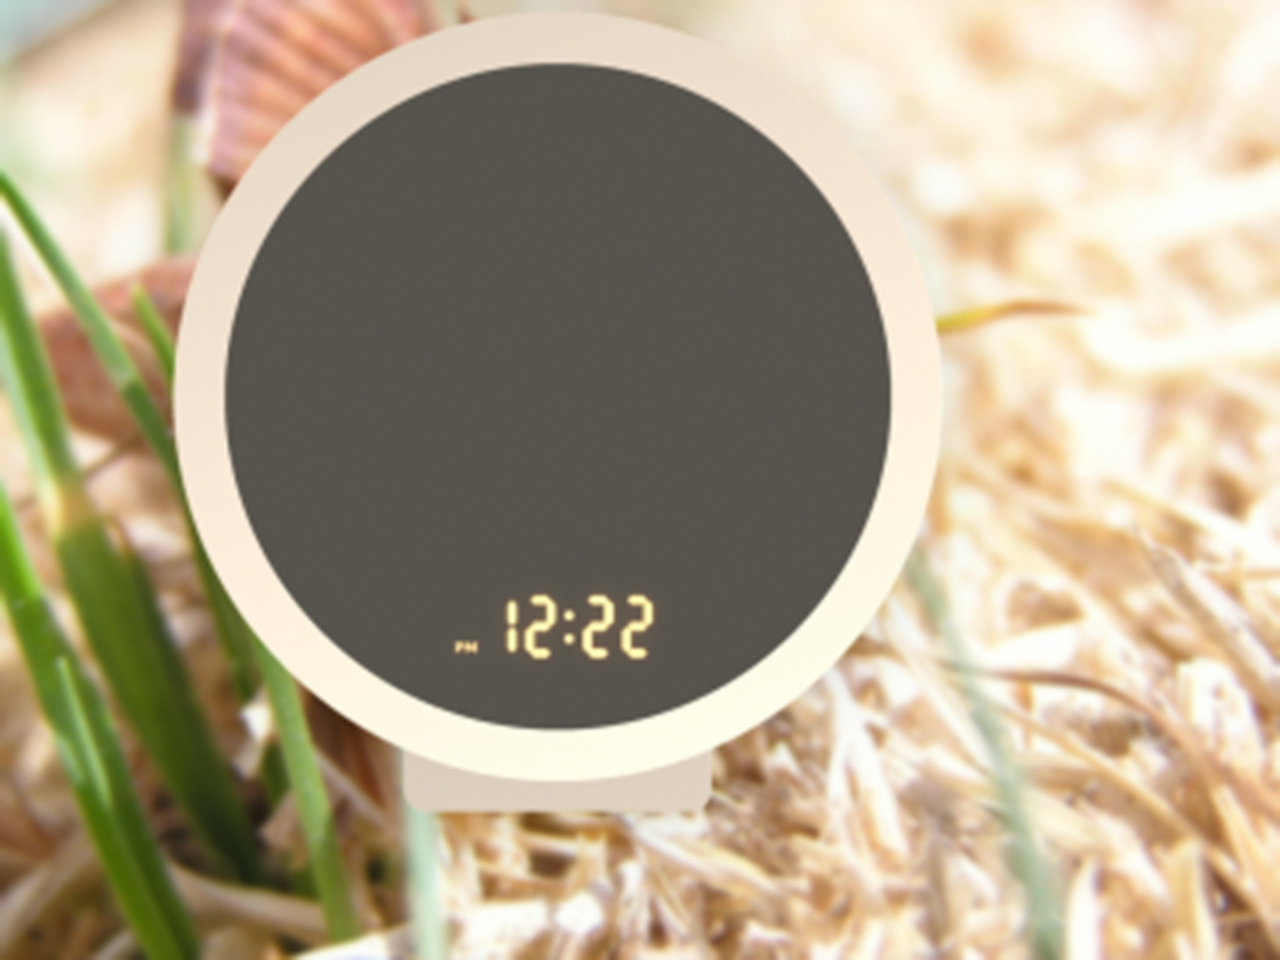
{"hour": 12, "minute": 22}
